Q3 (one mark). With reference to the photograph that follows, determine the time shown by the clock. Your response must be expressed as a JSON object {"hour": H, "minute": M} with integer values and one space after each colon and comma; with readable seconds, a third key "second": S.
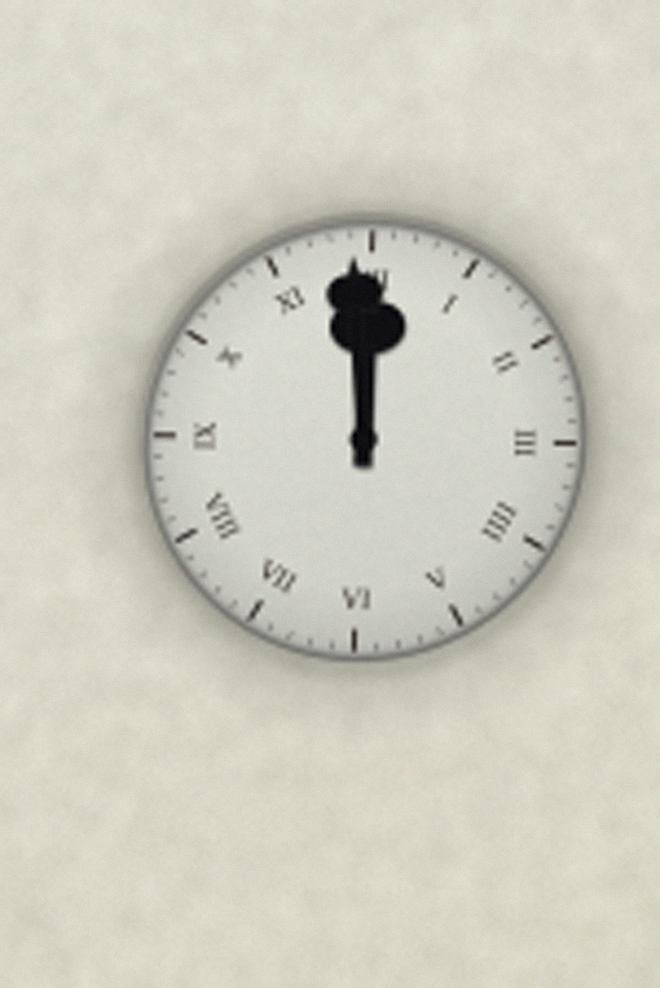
{"hour": 11, "minute": 59}
